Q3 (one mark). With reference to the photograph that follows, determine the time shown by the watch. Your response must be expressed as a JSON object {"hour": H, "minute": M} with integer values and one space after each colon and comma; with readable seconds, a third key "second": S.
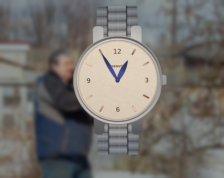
{"hour": 12, "minute": 55}
